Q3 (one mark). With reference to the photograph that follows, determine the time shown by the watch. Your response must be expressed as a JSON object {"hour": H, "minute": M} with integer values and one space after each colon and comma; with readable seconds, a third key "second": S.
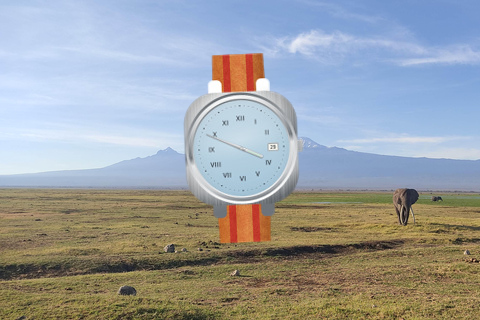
{"hour": 3, "minute": 49}
